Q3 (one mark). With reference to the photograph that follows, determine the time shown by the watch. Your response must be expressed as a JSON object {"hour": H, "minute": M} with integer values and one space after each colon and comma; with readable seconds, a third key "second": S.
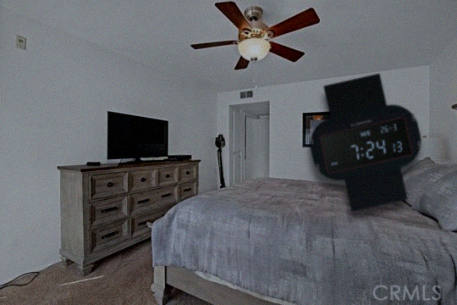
{"hour": 7, "minute": 24, "second": 13}
